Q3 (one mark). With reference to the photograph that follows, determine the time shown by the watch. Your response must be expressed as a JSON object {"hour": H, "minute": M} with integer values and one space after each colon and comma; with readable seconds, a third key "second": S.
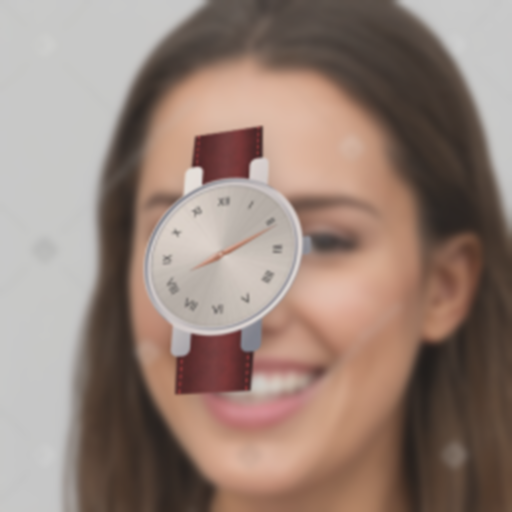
{"hour": 8, "minute": 11}
